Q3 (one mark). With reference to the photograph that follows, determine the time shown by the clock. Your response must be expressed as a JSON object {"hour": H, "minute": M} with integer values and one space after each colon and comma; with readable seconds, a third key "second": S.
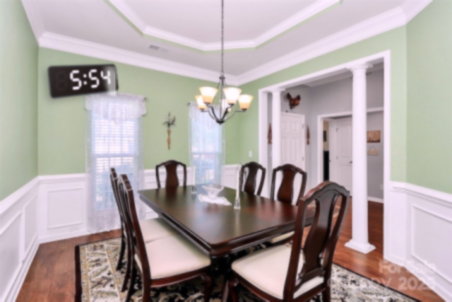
{"hour": 5, "minute": 54}
